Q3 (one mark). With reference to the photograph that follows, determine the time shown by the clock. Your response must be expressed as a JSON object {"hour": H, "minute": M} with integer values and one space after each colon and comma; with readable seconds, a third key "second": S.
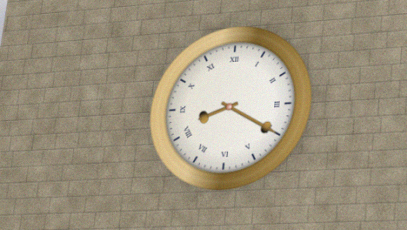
{"hour": 8, "minute": 20}
